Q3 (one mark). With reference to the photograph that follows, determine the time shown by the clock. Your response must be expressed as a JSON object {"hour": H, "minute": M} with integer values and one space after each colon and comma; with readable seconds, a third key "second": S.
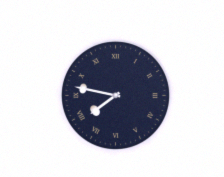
{"hour": 7, "minute": 47}
